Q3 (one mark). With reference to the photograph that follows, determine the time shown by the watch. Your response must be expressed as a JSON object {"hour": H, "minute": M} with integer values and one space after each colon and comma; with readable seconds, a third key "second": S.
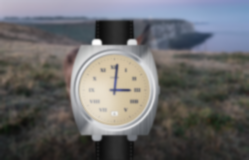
{"hour": 3, "minute": 1}
